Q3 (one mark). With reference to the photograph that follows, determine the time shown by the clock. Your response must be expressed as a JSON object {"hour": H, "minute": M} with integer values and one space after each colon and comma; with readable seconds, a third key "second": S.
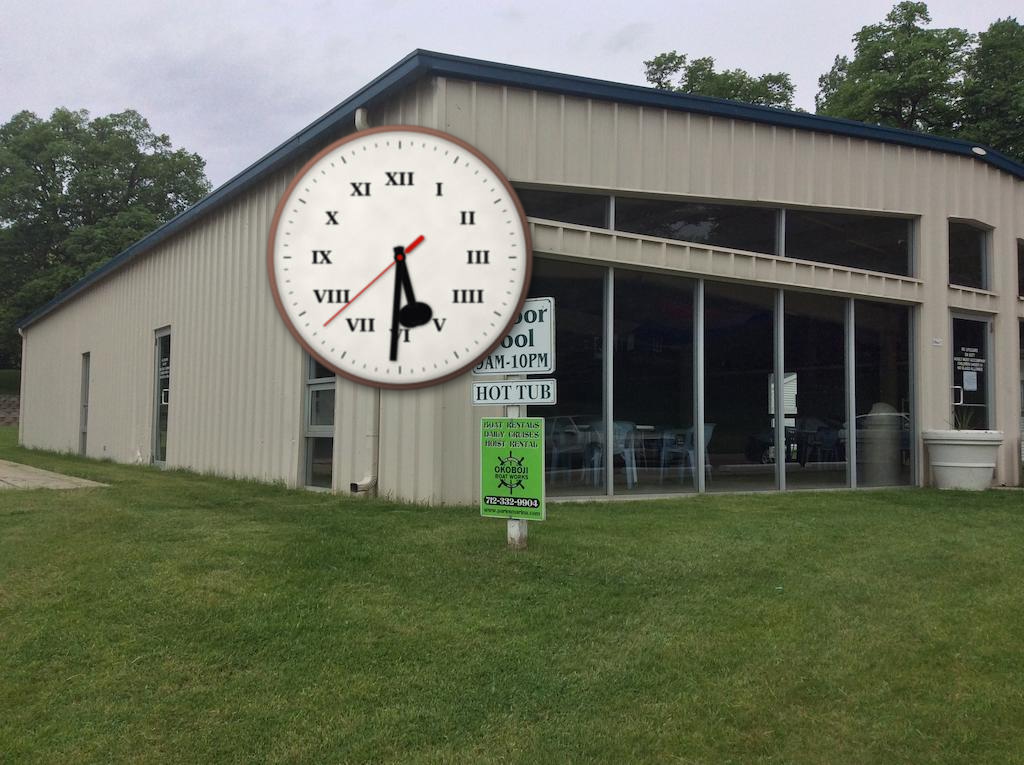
{"hour": 5, "minute": 30, "second": 38}
